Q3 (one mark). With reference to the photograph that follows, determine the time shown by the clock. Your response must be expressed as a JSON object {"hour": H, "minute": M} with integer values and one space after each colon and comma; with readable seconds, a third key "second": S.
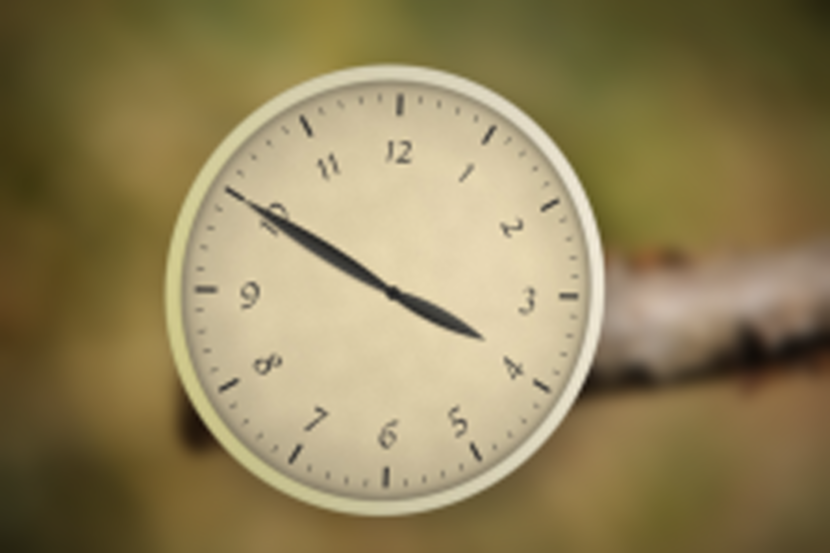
{"hour": 3, "minute": 50}
